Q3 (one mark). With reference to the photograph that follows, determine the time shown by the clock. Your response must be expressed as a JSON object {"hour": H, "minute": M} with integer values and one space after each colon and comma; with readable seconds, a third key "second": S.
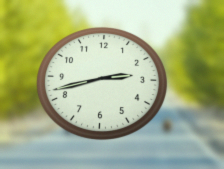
{"hour": 2, "minute": 42}
